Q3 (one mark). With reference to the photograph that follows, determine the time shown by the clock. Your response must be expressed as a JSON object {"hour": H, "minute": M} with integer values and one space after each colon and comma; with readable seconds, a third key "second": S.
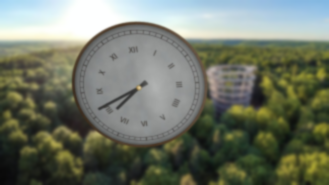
{"hour": 7, "minute": 41}
